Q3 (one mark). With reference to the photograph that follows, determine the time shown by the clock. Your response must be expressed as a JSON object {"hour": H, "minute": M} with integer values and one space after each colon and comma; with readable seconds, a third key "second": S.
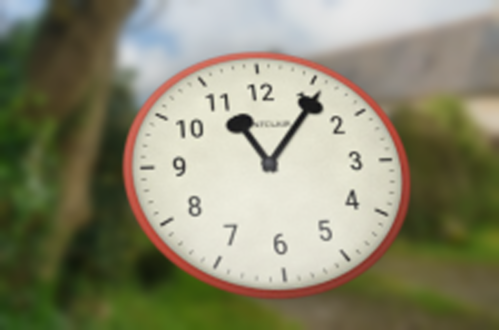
{"hour": 11, "minute": 6}
